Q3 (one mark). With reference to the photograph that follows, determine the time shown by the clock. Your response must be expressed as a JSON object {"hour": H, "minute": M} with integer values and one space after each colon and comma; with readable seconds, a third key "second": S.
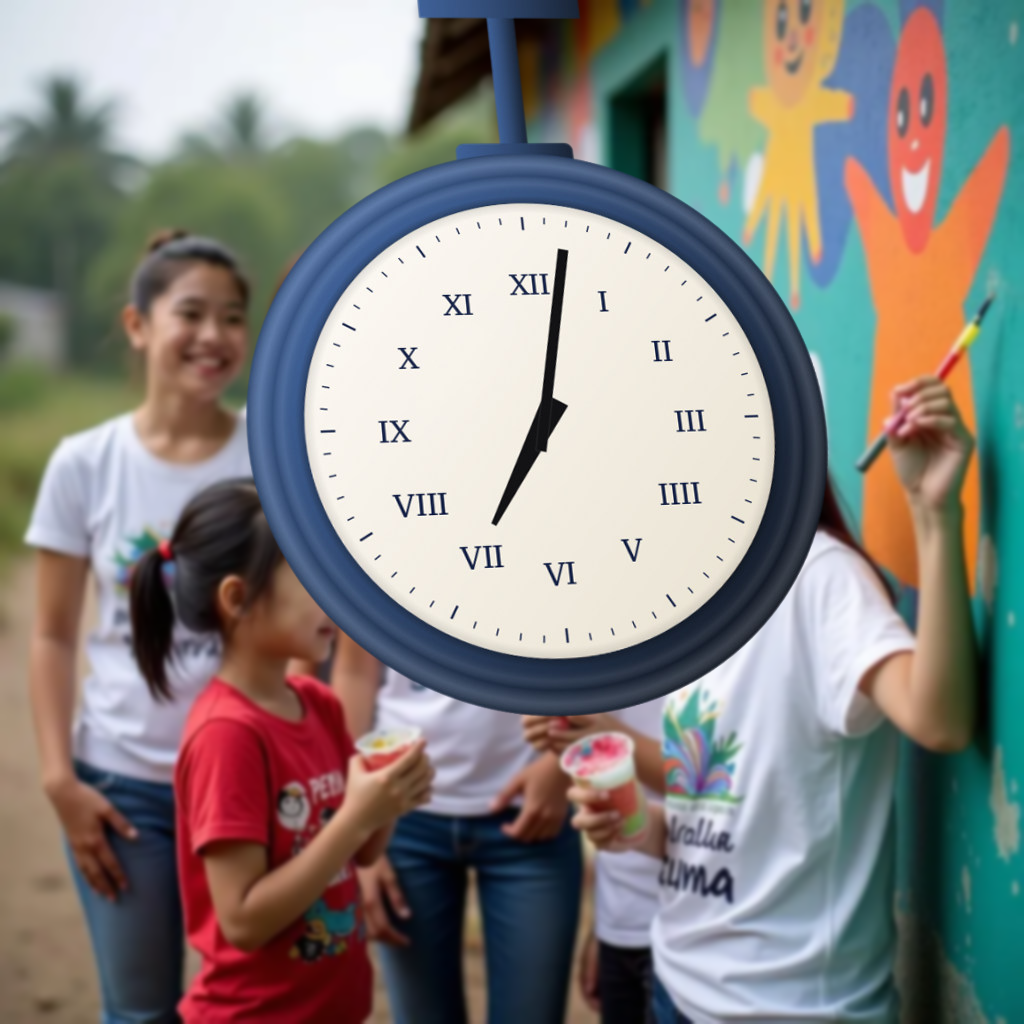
{"hour": 7, "minute": 2}
